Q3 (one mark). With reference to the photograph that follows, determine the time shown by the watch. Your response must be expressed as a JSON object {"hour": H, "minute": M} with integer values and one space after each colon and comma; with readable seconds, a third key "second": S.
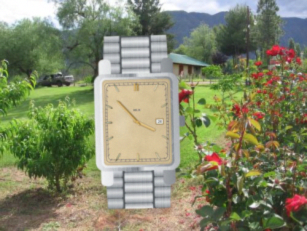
{"hour": 3, "minute": 53}
